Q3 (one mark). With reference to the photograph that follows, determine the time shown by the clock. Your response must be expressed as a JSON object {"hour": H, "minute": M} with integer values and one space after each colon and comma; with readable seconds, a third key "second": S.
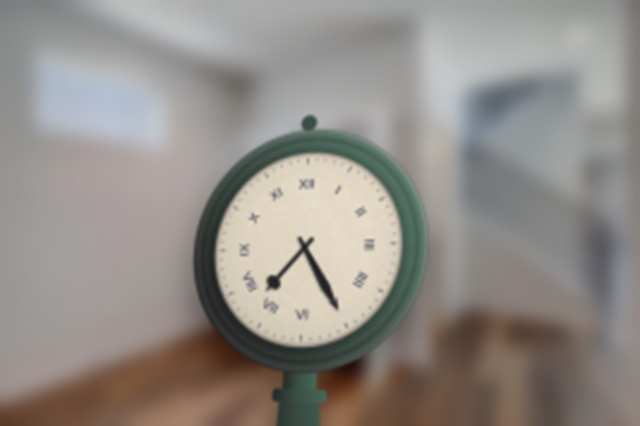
{"hour": 7, "minute": 25}
